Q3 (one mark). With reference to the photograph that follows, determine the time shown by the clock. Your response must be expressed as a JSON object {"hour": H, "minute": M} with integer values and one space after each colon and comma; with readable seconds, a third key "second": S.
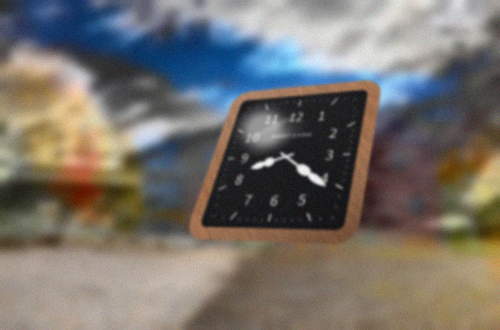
{"hour": 8, "minute": 21}
